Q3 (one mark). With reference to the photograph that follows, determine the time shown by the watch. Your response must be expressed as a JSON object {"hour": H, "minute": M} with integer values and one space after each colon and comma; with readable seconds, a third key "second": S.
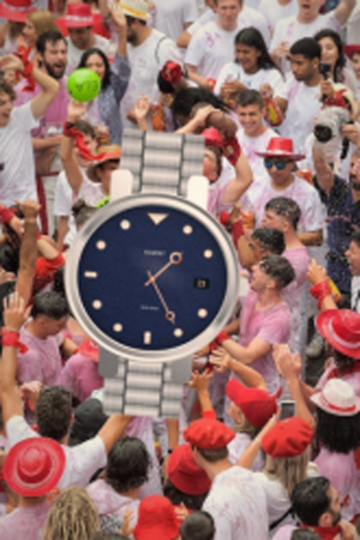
{"hour": 1, "minute": 25}
